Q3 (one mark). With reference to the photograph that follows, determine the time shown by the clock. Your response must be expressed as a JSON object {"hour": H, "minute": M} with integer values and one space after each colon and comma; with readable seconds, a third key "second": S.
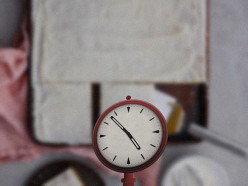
{"hour": 4, "minute": 53}
